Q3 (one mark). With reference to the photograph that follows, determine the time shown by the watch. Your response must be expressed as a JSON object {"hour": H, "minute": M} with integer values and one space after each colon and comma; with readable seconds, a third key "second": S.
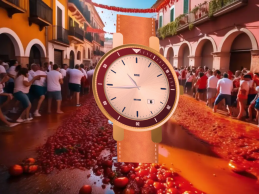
{"hour": 10, "minute": 44}
